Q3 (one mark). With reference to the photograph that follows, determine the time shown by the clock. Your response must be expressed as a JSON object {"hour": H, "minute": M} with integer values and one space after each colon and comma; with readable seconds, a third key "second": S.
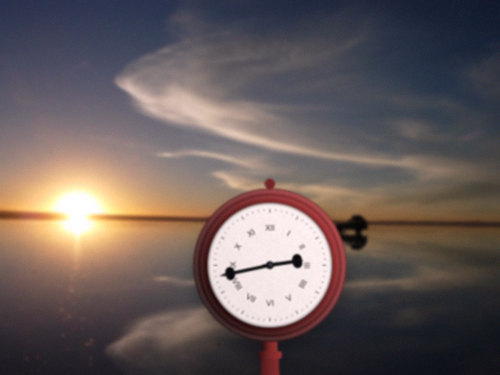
{"hour": 2, "minute": 43}
